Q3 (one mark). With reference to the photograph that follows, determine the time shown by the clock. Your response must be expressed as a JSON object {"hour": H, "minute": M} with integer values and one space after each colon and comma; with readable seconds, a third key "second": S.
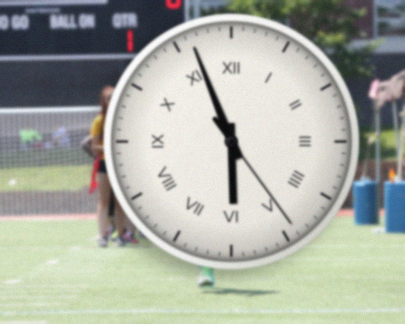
{"hour": 5, "minute": 56, "second": 24}
